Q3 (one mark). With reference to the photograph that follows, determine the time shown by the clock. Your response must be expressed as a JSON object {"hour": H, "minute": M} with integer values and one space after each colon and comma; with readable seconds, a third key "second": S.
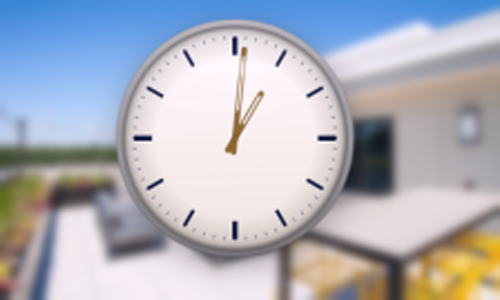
{"hour": 1, "minute": 1}
